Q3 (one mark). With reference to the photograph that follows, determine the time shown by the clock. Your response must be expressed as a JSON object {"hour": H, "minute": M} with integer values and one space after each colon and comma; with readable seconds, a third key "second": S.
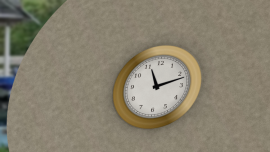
{"hour": 11, "minute": 12}
